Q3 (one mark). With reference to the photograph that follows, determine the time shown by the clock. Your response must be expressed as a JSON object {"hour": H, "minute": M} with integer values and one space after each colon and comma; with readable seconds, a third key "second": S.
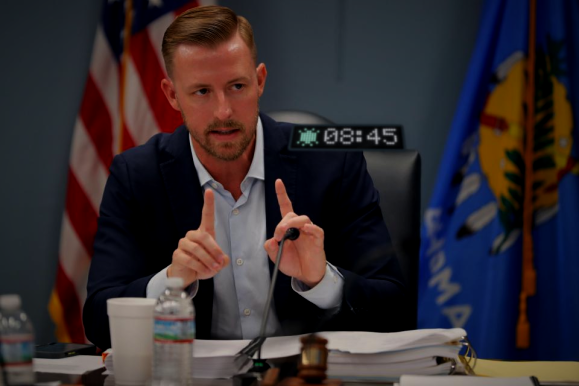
{"hour": 8, "minute": 45}
